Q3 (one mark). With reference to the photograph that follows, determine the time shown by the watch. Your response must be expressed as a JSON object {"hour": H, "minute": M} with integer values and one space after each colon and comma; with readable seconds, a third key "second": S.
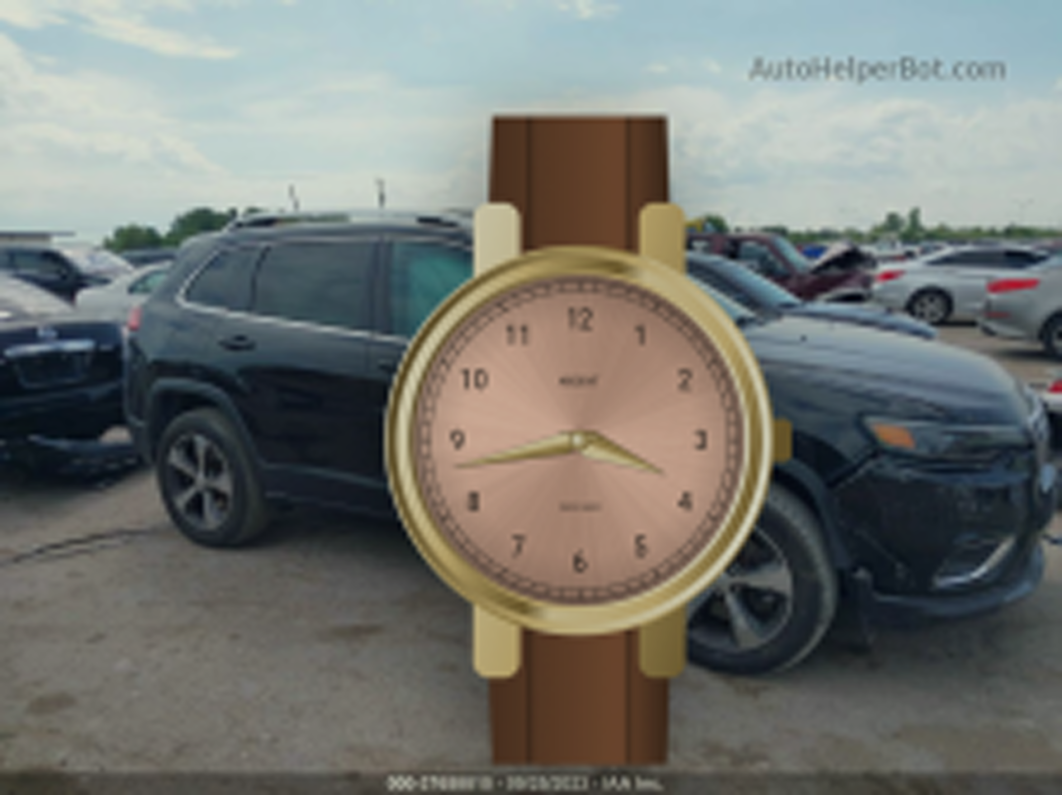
{"hour": 3, "minute": 43}
